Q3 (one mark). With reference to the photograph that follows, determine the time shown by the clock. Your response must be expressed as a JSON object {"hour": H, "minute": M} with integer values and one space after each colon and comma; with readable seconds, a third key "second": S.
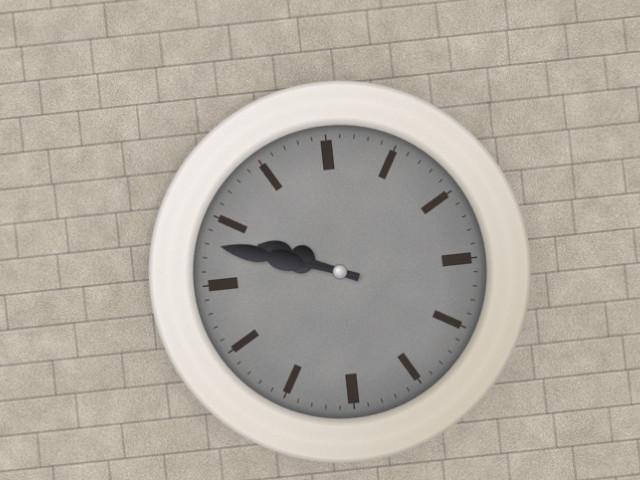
{"hour": 9, "minute": 48}
